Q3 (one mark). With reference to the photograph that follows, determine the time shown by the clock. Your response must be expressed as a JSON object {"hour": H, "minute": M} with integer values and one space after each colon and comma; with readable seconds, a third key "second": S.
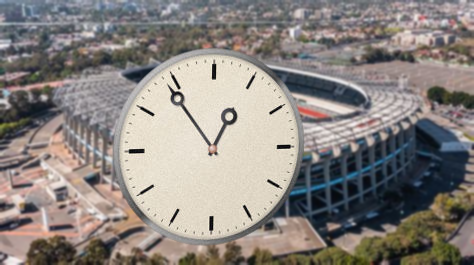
{"hour": 12, "minute": 54}
